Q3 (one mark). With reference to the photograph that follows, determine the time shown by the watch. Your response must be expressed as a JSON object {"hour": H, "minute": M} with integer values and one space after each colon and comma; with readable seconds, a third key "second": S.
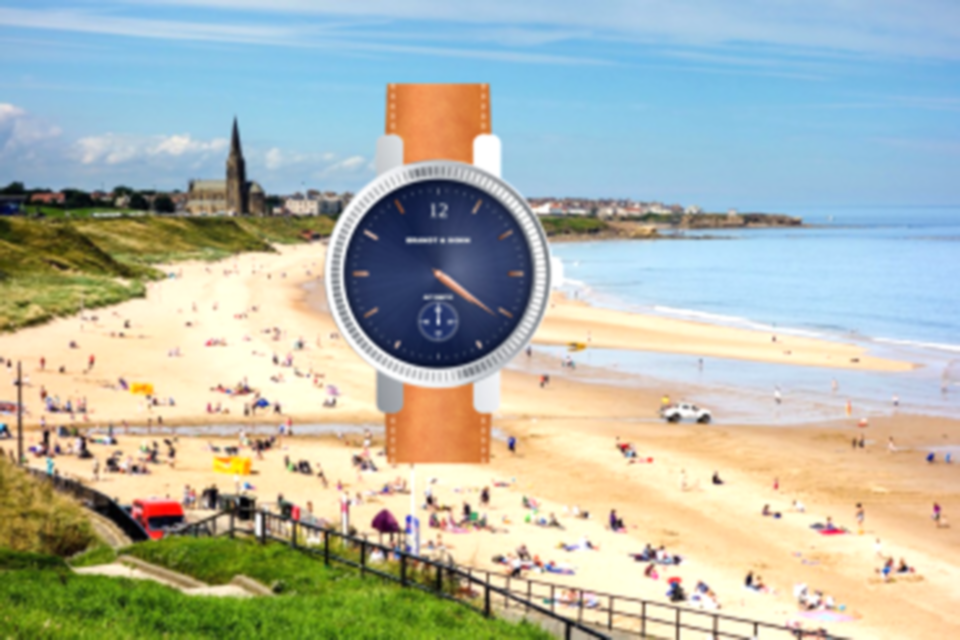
{"hour": 4, "minute": 21}
